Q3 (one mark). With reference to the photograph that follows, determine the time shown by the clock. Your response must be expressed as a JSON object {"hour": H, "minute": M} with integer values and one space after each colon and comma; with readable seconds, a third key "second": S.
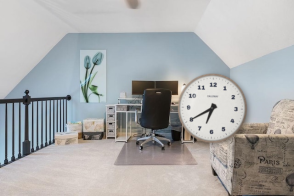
{"hour": 6, "minute": 40}
